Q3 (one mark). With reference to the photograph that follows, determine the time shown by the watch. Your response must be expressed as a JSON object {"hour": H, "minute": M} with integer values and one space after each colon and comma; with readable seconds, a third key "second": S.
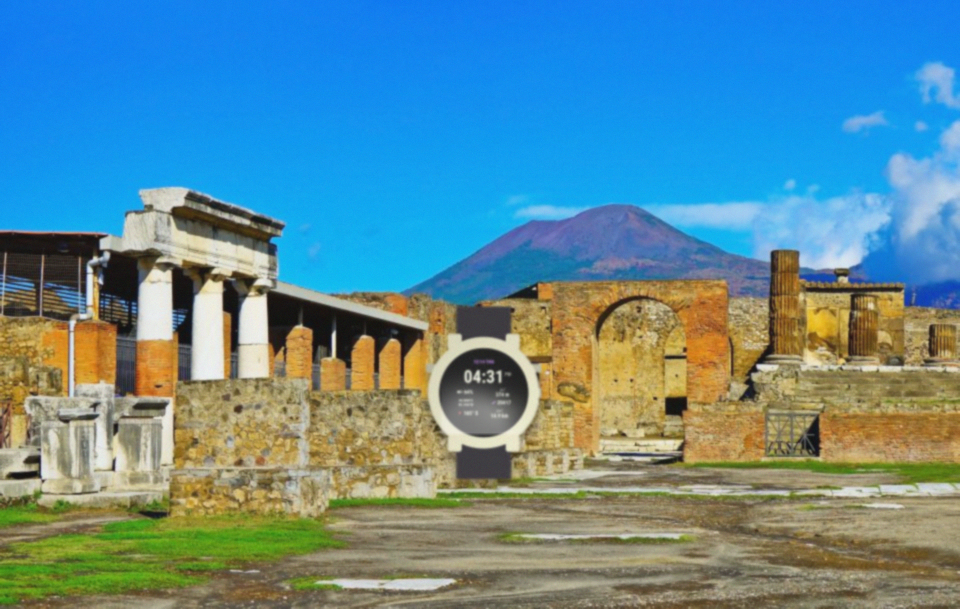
{"hour": 4, "minute": 31}
